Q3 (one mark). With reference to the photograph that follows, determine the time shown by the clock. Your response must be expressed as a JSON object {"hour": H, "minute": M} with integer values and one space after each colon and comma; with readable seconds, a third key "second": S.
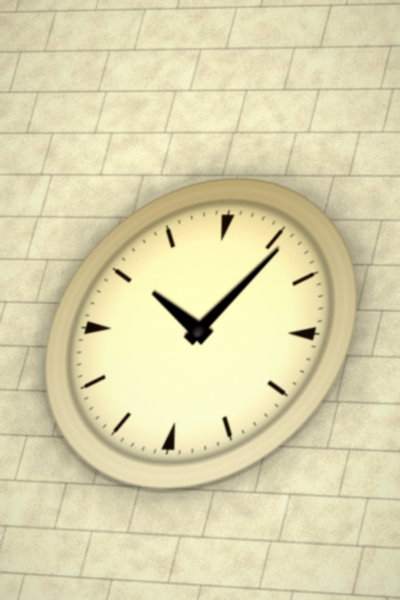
{"hour": 10, "minute": 6}
